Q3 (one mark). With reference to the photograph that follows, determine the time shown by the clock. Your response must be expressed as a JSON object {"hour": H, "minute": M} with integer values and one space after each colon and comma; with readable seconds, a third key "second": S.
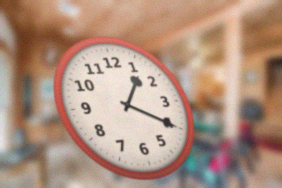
{"hour": 1, "minute": 20}
